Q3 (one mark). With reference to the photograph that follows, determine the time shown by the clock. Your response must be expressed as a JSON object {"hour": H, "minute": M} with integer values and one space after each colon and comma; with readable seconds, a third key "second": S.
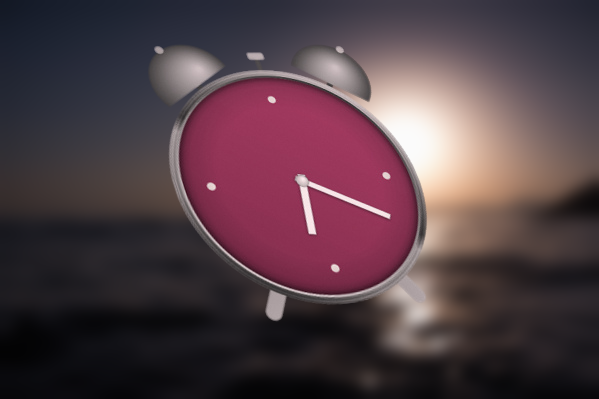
{"hour": 6, "minute": 20}
